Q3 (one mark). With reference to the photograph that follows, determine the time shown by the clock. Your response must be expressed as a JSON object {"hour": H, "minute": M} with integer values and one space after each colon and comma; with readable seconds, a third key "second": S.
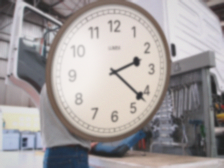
{"hour": 2, "minute": 22}
